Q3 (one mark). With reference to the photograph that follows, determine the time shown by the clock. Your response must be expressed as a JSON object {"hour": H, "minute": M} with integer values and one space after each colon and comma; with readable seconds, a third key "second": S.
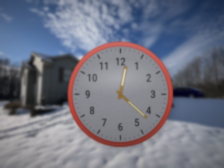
{"hour": 12, "minute": 22}
